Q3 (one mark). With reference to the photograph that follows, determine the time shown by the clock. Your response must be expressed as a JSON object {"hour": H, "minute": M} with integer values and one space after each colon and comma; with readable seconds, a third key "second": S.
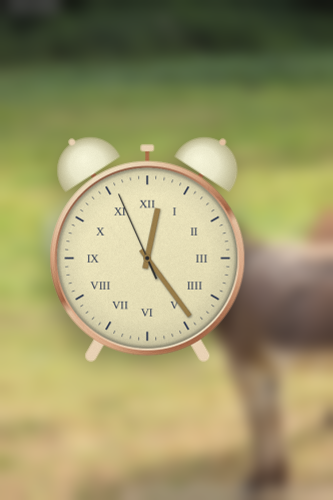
{"hour": 12, "minute": 23, "second": 56}
